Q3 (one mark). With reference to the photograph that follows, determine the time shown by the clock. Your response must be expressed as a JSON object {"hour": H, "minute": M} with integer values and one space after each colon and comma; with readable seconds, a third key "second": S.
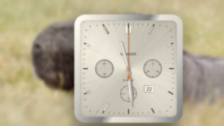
{"hour": 11, "minute": 29}
